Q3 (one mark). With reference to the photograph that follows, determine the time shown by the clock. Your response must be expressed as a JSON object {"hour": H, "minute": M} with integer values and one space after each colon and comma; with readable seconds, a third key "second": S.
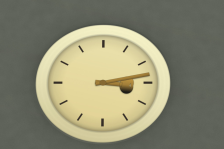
{"hour": 3, "minute": 13}
